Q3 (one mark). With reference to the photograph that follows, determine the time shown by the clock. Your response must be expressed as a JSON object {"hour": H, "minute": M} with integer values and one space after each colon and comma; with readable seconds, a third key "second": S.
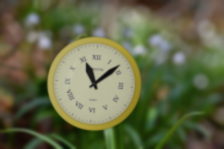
{"hour": 11, "minute": 8}
